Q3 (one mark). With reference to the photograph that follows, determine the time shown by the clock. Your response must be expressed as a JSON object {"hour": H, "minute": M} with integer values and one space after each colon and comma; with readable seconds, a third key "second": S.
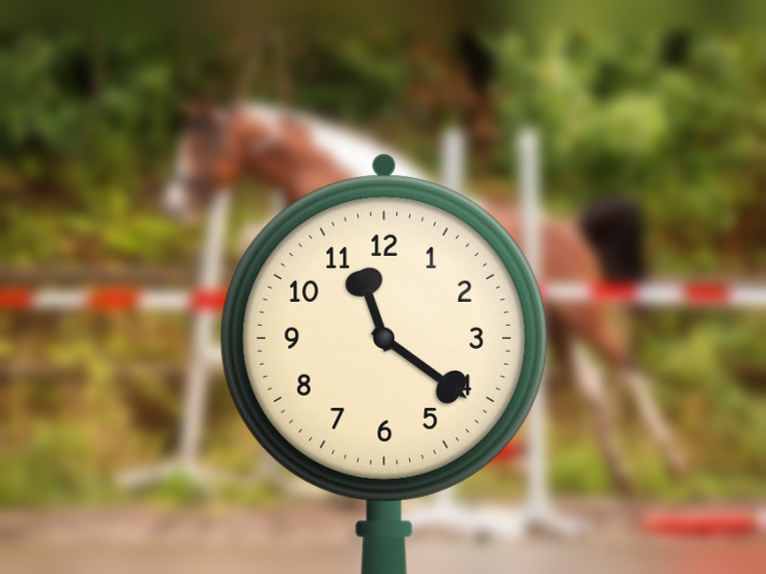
{"hour": 11, "minute": 21}
